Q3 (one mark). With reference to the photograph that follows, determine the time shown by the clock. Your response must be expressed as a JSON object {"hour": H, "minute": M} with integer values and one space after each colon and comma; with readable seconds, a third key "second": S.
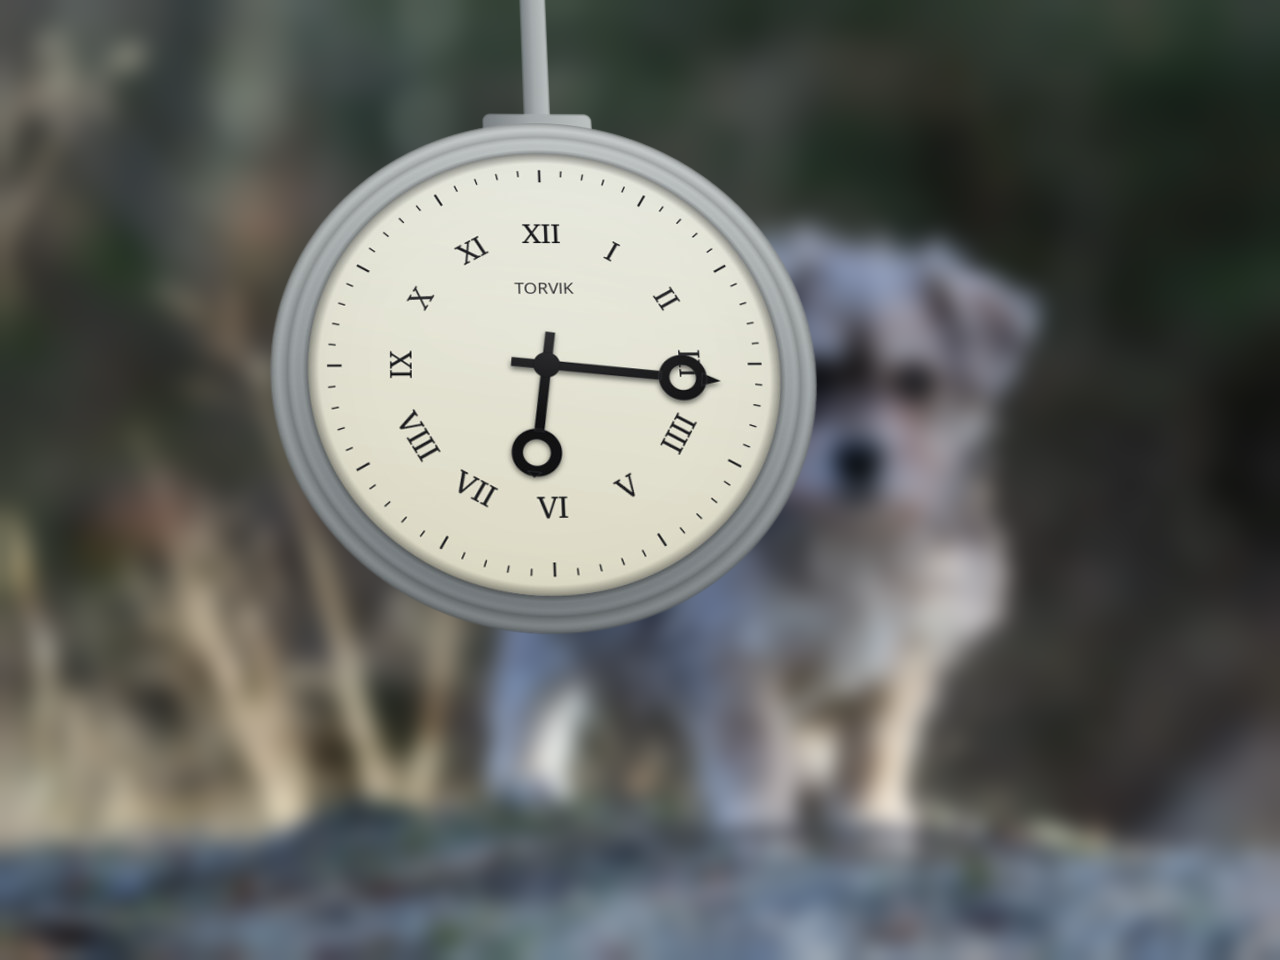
{"hour": 6, "minute": 16}
